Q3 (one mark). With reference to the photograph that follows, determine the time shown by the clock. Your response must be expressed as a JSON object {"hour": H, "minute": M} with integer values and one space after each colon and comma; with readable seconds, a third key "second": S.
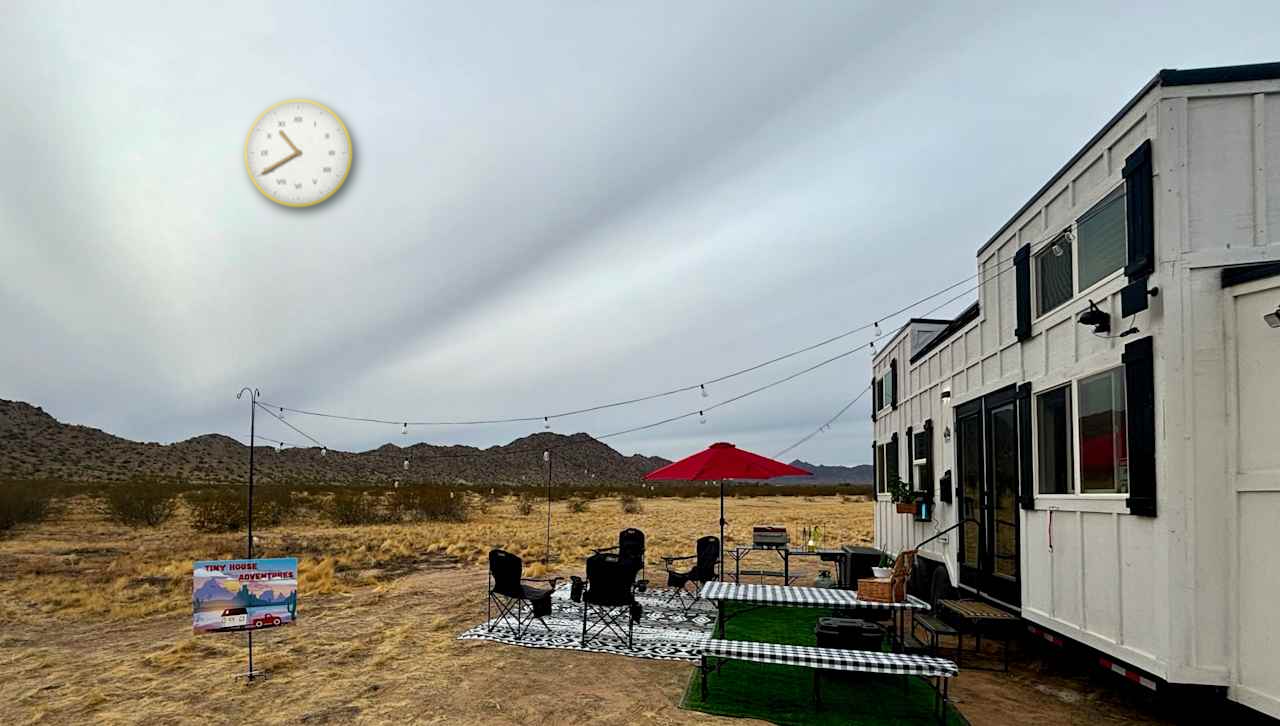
{"hour": 10, "minute": 40}
